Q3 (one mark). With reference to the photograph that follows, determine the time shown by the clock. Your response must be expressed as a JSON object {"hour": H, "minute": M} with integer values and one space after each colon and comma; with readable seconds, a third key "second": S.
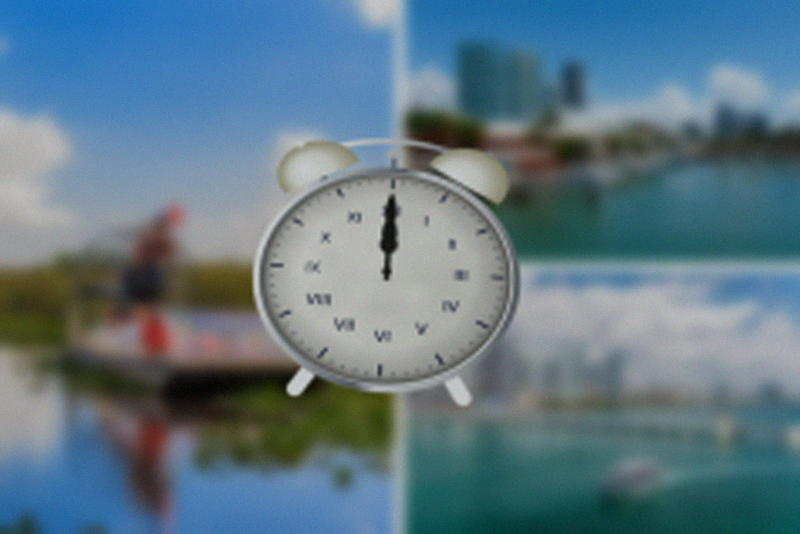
{"hour": 12, "minute": 0}
